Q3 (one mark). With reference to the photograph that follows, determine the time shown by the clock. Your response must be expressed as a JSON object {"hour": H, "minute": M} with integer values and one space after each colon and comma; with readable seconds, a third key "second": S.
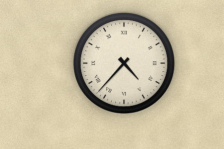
{"hour": 4, "minute": 37}
